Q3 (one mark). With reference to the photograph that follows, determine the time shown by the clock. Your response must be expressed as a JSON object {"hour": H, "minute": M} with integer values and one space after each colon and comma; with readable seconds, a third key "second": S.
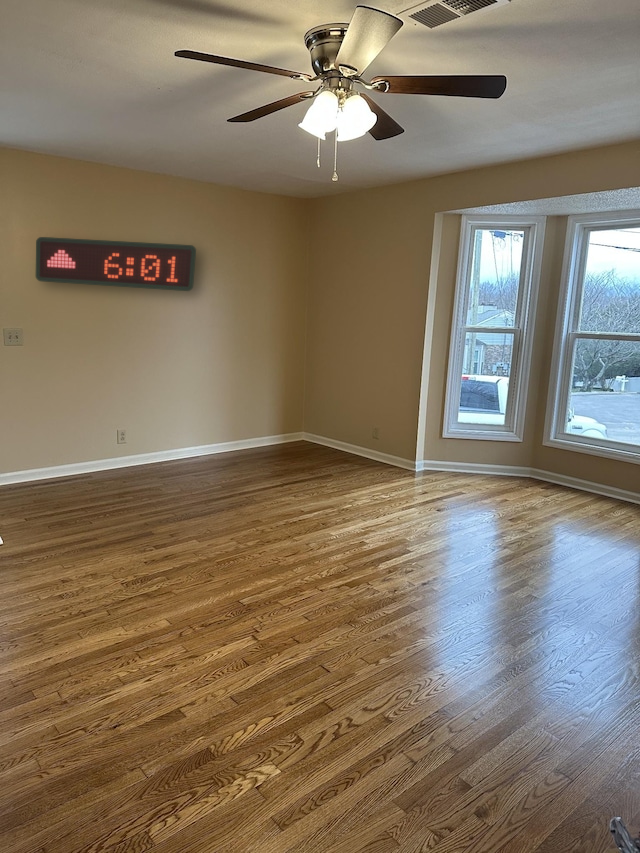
{"hour": 6, "minute": 1}
